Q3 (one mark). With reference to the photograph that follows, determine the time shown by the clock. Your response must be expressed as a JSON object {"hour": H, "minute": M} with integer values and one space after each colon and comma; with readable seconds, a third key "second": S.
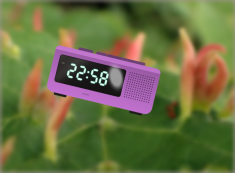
{"hour": 22, "minute": 58}
